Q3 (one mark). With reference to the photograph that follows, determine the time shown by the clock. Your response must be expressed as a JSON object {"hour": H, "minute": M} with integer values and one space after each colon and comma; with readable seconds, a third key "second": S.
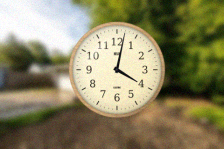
{"hour": 4, "minute": 2}
